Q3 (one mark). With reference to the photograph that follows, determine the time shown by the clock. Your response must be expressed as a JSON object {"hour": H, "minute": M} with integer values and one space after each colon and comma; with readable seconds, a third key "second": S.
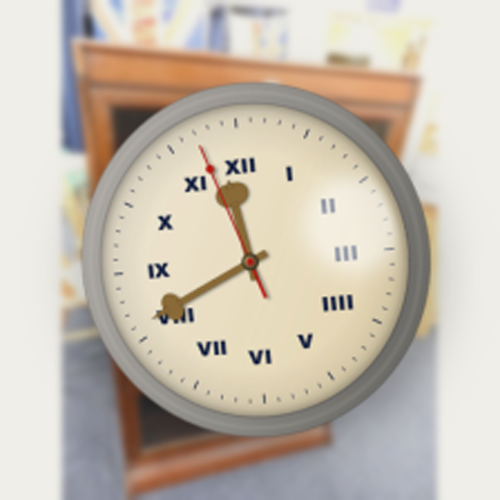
{"hour": 11, "minute": 40, "second": 57}
